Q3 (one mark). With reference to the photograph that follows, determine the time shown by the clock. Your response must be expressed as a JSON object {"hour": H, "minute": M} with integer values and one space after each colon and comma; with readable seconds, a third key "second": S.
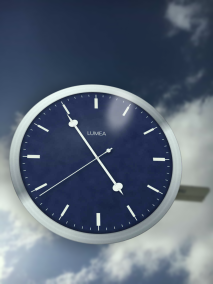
{"hour": 4, "minute": 54, "second": 39}
